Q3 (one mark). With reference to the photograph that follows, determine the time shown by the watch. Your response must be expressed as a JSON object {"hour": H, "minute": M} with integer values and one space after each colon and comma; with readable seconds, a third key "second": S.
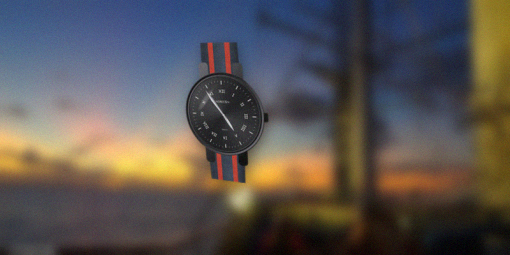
{"hour": 4, "minute": 54}
